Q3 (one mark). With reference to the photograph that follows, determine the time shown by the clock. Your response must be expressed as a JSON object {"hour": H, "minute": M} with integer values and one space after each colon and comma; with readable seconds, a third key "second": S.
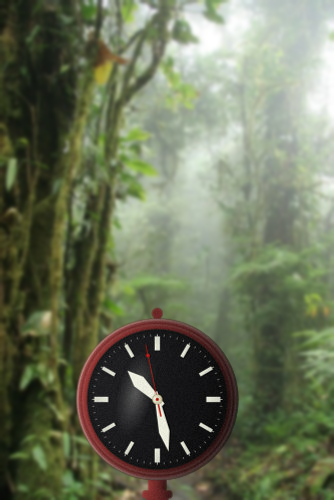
{"hour": 10, "minute": 27, "second": 58}
